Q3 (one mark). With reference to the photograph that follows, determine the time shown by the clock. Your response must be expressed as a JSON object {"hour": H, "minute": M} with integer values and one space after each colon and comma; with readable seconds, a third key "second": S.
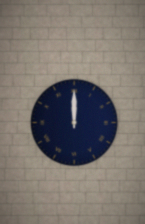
{"hour": 12, "minute": 0}
